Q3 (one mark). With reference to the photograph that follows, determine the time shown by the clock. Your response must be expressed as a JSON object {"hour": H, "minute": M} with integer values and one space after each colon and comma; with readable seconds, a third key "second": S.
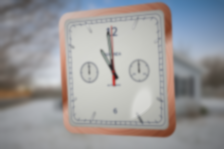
{"hour": 10, "minute": 59}
